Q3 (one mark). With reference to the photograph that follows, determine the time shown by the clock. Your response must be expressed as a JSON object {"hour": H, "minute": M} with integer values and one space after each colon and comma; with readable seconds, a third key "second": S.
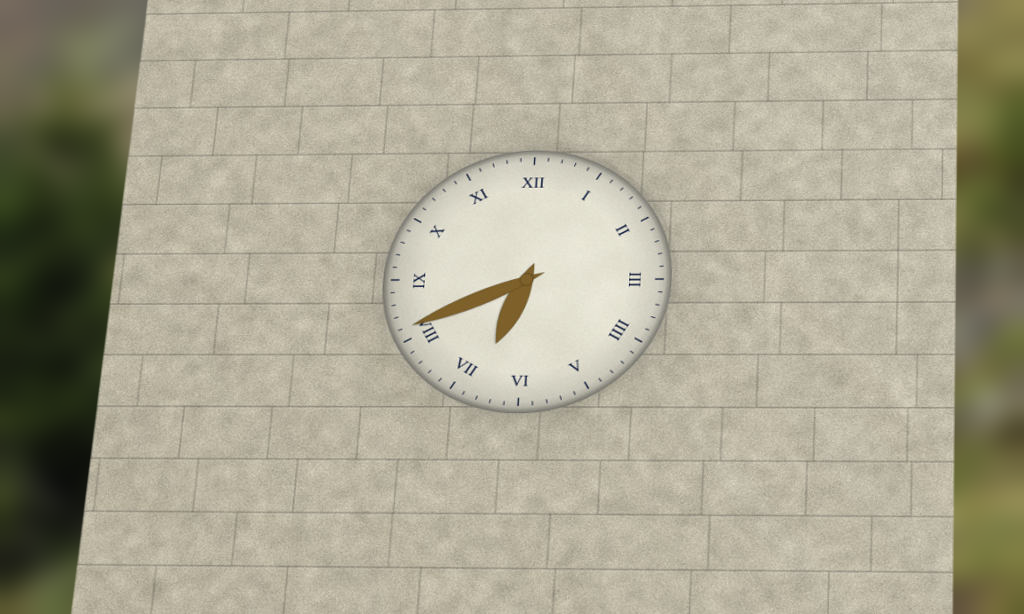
{"hour": 6, "minute": 41}
